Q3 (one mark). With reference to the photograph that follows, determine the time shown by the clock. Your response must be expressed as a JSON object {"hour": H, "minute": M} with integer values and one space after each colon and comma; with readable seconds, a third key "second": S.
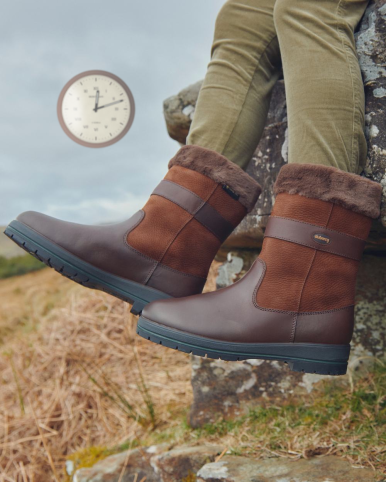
{"hour": 12, "minute": 12}
